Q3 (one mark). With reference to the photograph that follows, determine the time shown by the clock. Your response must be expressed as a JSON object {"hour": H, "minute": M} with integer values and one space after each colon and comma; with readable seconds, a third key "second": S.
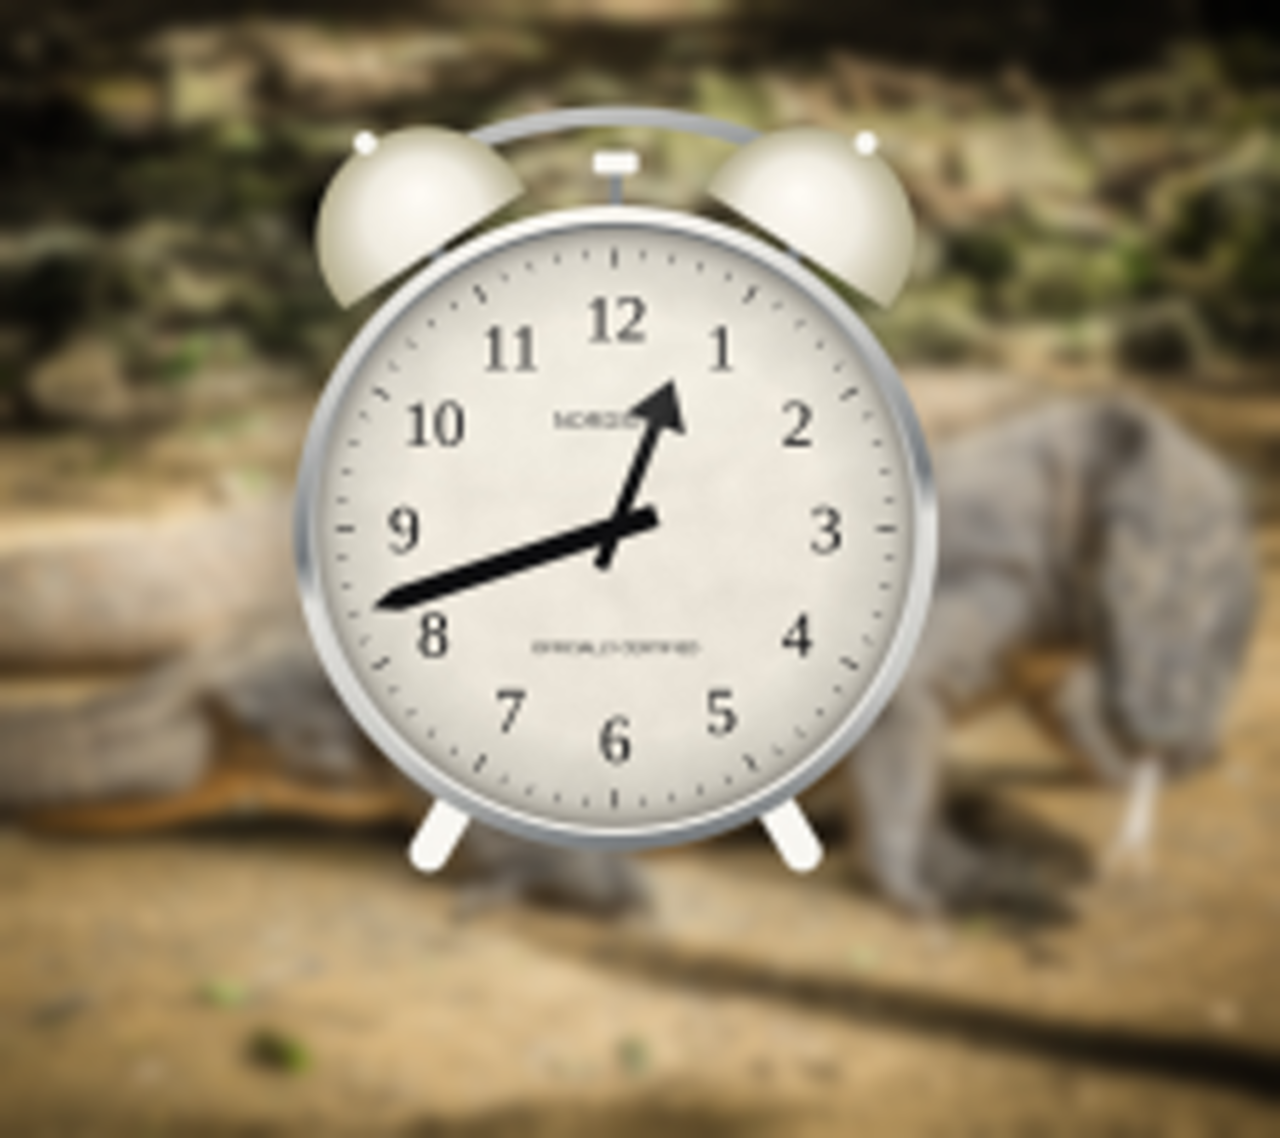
{"hour": 12, "minute": 42}
